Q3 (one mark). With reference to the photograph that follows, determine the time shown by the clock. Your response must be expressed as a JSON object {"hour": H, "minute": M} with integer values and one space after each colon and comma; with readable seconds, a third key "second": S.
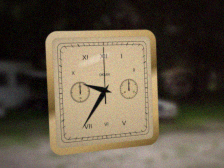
{"hour": 9, "minute": 36}
